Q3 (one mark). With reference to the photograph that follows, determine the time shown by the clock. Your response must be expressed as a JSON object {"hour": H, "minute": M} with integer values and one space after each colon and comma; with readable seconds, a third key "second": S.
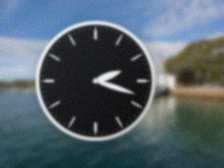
{"hour": 2, "minute": 18}
